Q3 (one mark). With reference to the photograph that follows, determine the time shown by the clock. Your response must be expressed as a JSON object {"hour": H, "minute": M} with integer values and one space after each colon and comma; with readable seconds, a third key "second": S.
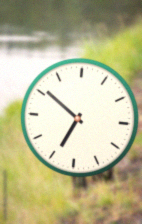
{"hour": 6, "minute": 51}
